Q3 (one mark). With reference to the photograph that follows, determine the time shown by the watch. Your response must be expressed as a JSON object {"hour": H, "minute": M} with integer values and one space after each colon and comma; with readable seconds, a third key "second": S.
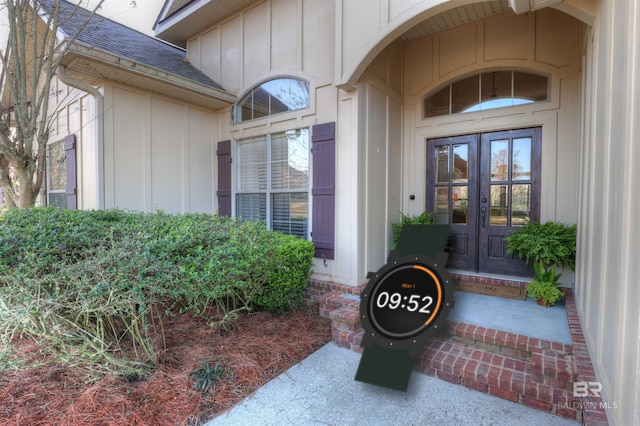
{"hour": 9, "minute": 52}
